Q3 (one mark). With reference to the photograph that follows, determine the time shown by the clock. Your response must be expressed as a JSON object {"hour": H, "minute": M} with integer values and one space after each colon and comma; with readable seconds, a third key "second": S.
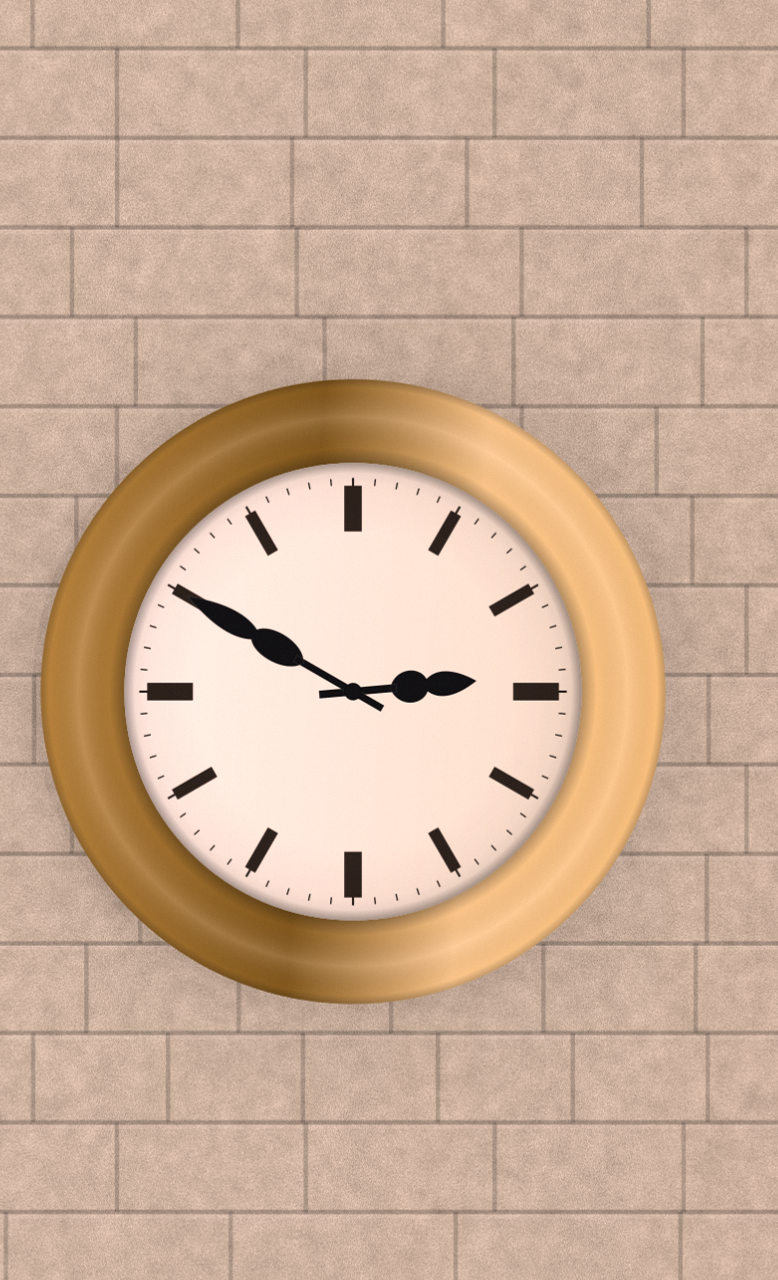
{"hour": 2, "minute": 50}
